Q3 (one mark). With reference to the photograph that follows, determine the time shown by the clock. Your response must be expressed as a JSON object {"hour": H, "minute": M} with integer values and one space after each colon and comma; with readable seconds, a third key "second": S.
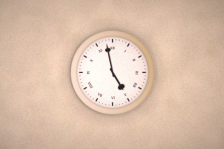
{"hour": 4, "minute": 58}
